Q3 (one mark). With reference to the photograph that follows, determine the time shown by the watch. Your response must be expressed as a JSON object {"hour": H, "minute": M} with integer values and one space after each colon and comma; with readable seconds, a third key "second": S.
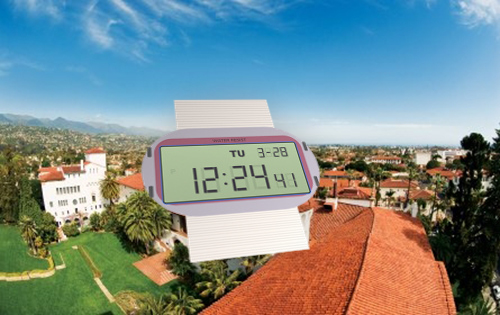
{"hour": 12, "minute": 24, "second": 41}
